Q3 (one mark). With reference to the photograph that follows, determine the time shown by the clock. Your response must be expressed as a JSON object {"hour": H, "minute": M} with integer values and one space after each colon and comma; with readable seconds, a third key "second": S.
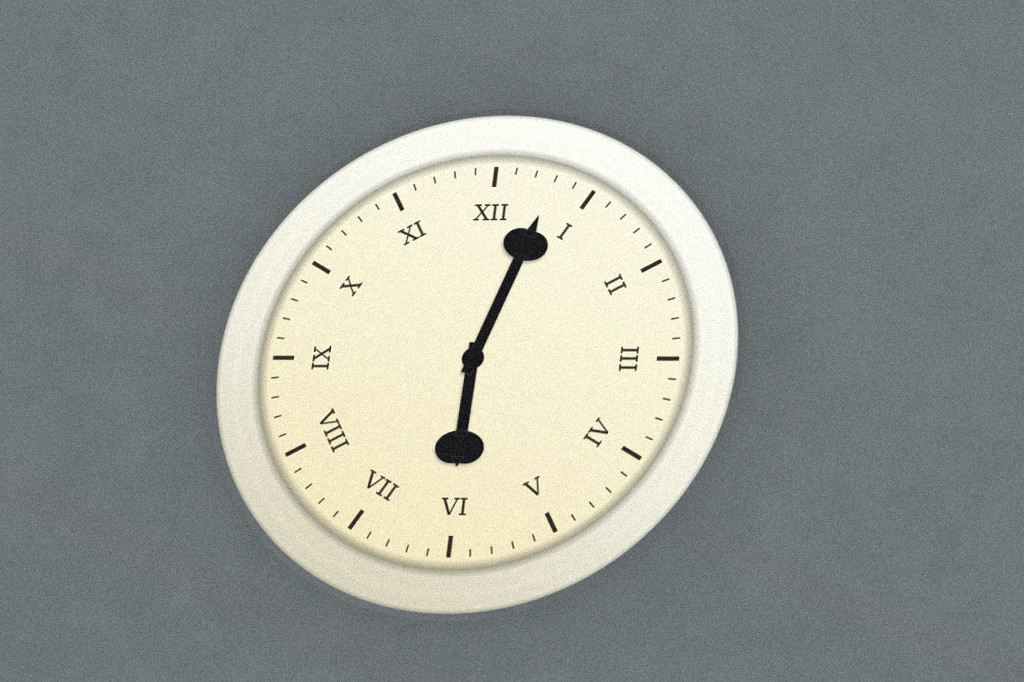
{"hour": 6, "minute": 3}
